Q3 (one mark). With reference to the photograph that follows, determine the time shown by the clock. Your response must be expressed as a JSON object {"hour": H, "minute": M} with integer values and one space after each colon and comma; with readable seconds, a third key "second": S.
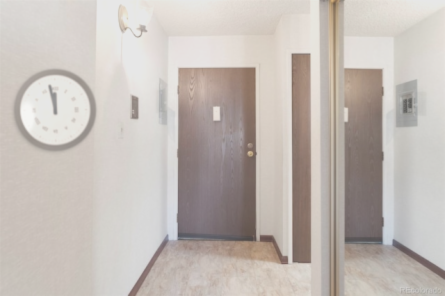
{"hour": 11, "minute": 58}
